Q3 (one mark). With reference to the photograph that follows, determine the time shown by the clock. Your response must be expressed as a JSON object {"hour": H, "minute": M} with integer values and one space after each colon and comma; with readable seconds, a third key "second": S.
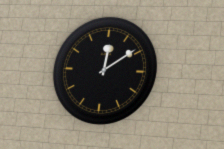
{"hour": 12, "minute": 9}
